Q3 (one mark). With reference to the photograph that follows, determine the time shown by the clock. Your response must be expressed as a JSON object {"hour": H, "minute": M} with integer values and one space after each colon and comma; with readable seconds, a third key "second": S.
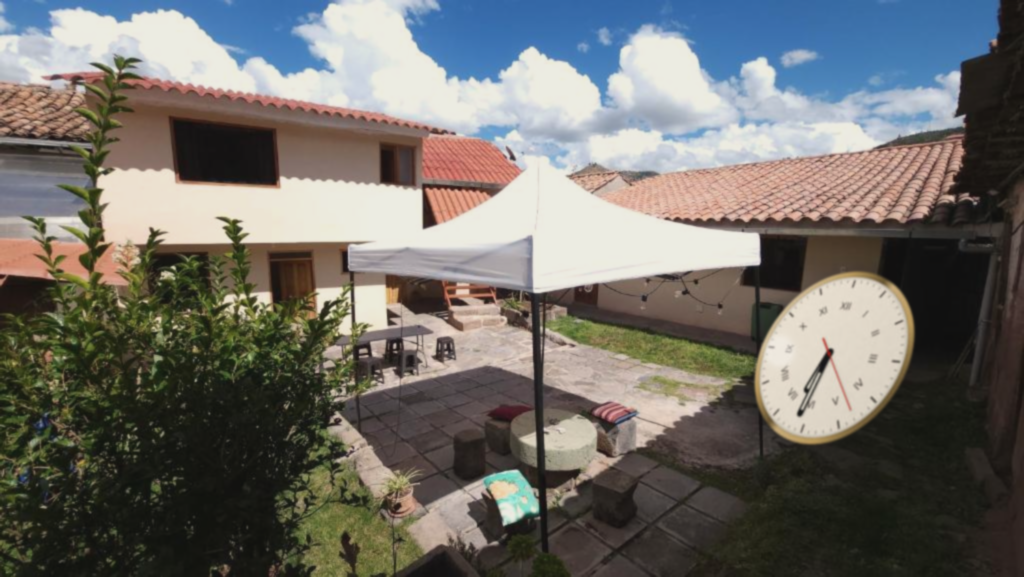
{"hour": 6, "minute": 31, "second": 23}
